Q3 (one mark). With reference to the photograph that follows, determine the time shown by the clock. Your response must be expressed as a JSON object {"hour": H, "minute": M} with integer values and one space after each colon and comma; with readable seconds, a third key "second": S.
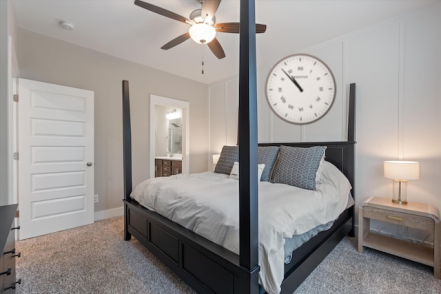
{"hour": 10, "minute": 53}
